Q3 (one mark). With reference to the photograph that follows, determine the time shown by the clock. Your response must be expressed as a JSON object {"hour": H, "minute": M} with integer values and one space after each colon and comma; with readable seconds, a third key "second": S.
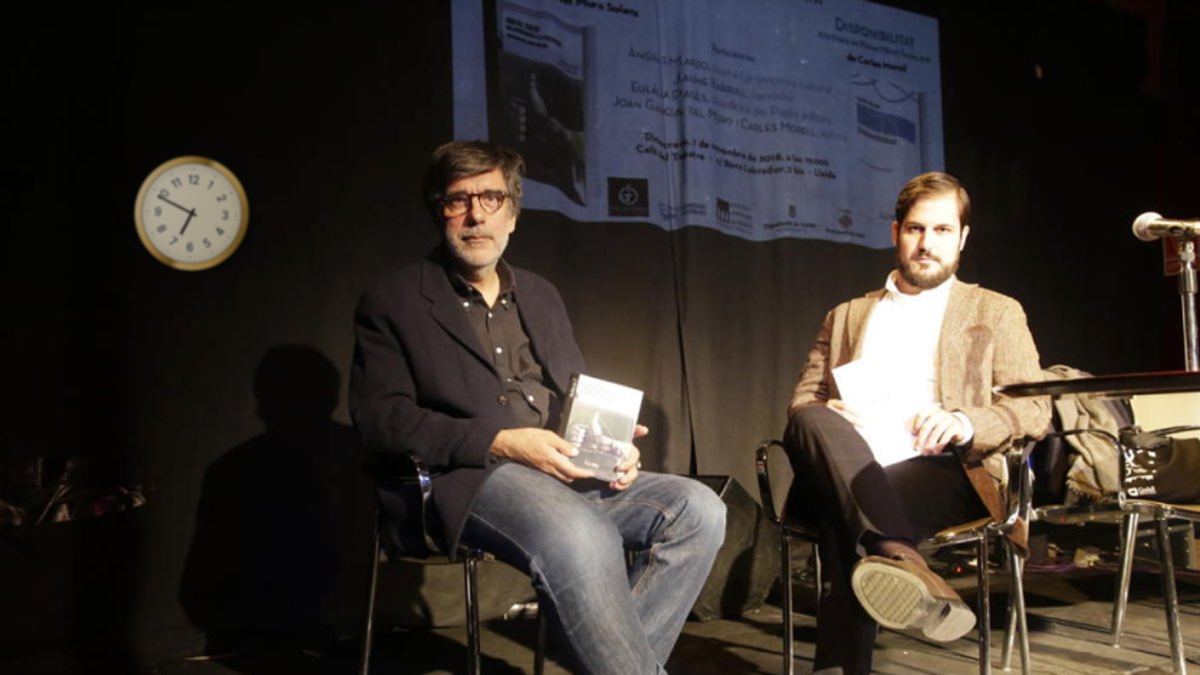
{"hour": 6, "minute": 49}
